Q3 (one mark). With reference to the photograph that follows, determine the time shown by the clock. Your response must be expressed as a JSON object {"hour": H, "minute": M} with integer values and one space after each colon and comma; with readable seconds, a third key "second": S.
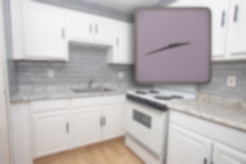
{"hour": 2, "minute": 42}
